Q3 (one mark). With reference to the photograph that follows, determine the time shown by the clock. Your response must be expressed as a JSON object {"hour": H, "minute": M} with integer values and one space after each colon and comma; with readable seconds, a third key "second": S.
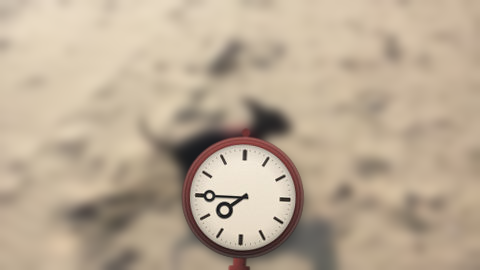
{"hour": 7, "minute": 45}
